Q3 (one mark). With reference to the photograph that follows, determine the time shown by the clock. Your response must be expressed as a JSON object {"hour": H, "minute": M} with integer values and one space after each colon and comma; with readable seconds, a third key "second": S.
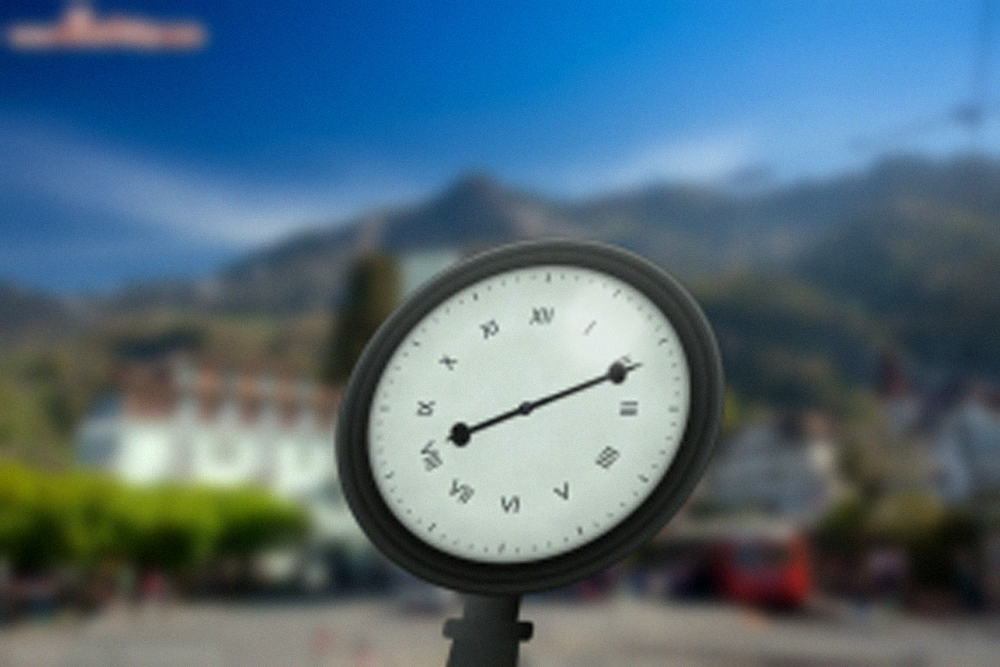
{"hour": 8, "minute": 11}
